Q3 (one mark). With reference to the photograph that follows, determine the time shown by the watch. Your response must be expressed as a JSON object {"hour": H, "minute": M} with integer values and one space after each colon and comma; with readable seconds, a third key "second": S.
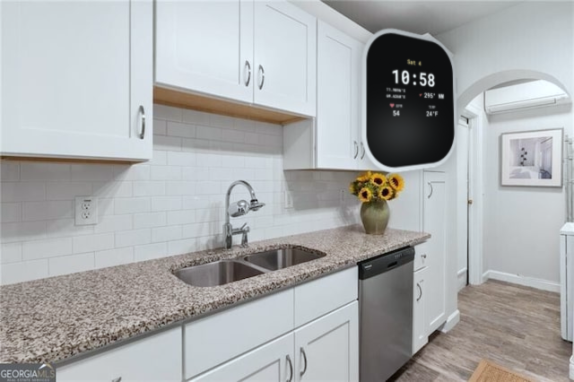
{"hour": 10, "minute": 58}
